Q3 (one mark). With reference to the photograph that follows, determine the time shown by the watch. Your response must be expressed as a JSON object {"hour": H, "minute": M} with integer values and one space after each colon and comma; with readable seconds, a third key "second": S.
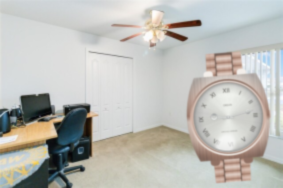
{"hour": 9, "minute": 13}
